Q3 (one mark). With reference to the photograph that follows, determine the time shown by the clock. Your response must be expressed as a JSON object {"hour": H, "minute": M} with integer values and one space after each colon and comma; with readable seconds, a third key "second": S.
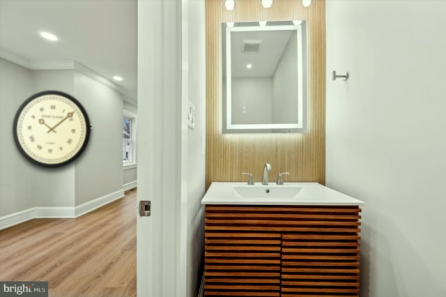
{"hour": 10, "minute": 8}
